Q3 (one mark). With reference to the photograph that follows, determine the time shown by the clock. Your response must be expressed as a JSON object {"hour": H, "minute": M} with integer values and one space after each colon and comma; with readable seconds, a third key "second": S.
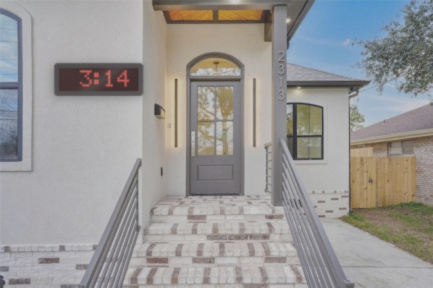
{"hour": 3, "minute": 14}
